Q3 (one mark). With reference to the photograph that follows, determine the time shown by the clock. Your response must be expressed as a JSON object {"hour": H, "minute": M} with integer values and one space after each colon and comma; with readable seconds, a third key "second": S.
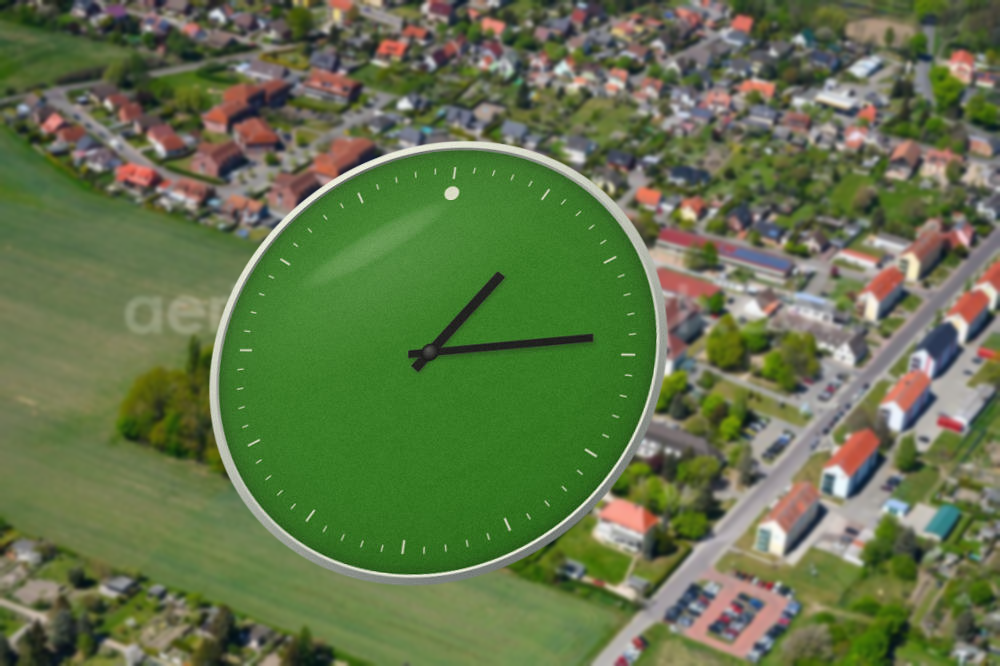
{"hour": 1, "minute": 14}
